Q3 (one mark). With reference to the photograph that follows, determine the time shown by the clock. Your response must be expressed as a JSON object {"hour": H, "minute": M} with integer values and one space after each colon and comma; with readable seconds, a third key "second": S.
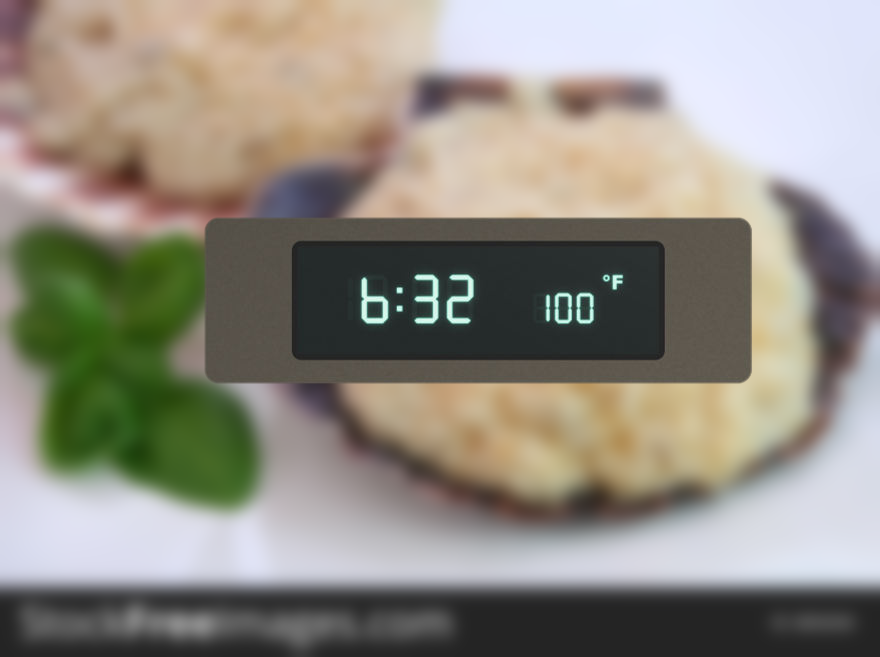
{"hour": 6, "minute": 32}
